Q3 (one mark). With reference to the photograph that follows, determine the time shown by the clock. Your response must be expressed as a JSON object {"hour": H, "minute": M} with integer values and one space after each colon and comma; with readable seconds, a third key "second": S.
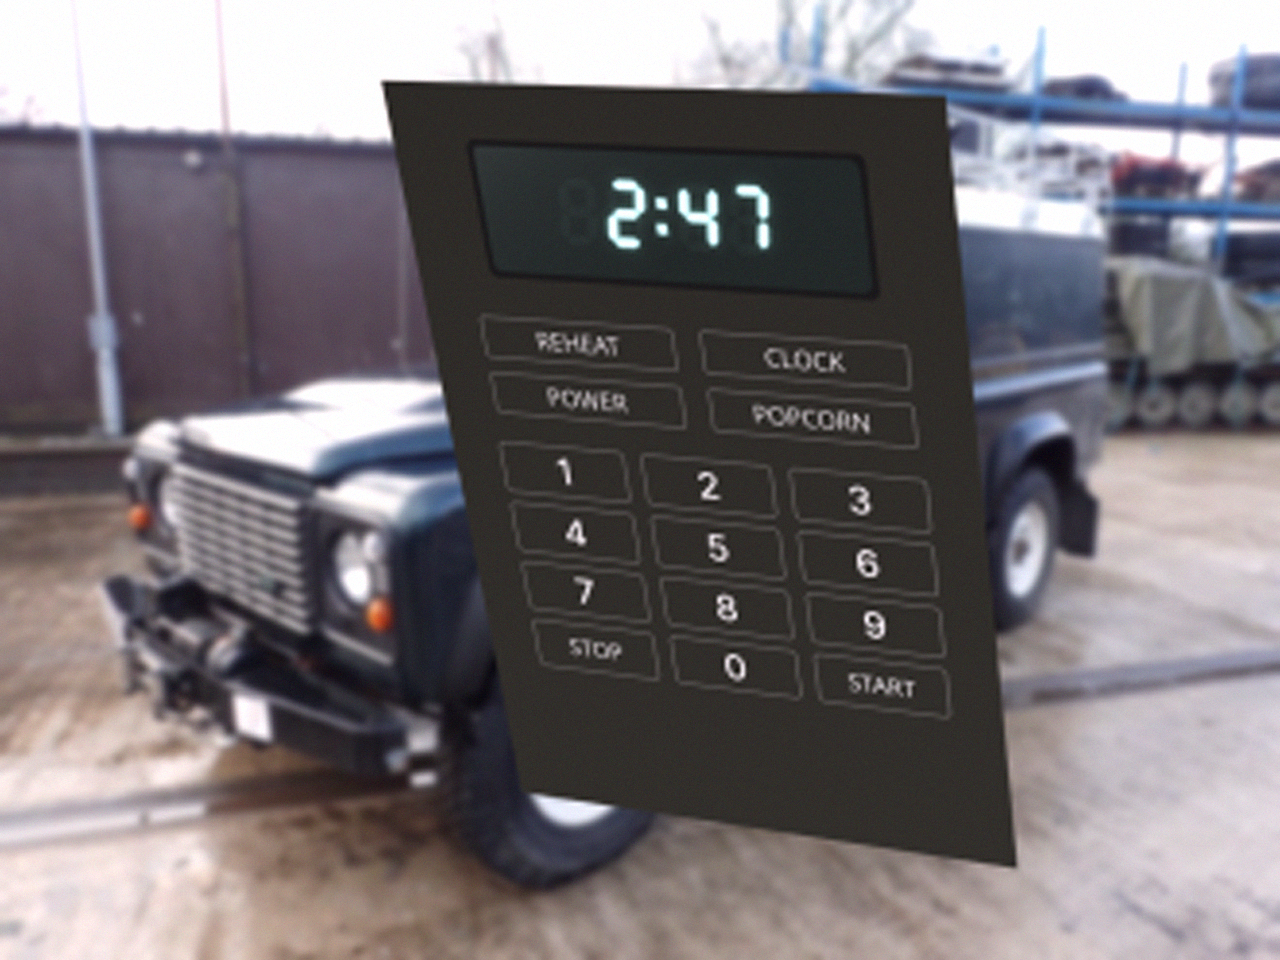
{"hour": 2, "minute": 47}
